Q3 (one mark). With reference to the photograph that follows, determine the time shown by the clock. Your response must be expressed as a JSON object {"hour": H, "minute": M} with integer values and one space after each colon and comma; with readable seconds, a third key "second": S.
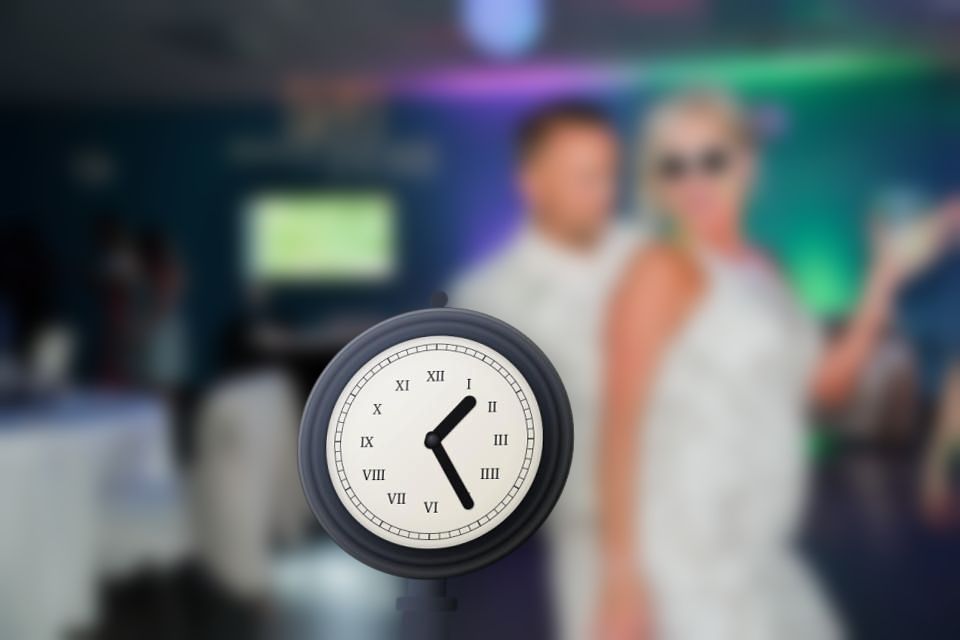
{"hour": 1, "minute": 25}
